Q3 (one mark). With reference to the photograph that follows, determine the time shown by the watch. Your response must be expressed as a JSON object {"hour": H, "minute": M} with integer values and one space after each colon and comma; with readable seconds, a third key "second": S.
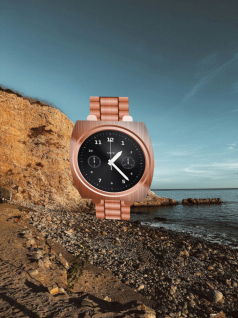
{"hour": 1, "minute": 23}
